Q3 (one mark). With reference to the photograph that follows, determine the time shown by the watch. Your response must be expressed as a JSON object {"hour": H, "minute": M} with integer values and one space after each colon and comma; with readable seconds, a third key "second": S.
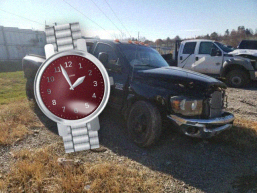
{"hour": 1, "minute": 57}
